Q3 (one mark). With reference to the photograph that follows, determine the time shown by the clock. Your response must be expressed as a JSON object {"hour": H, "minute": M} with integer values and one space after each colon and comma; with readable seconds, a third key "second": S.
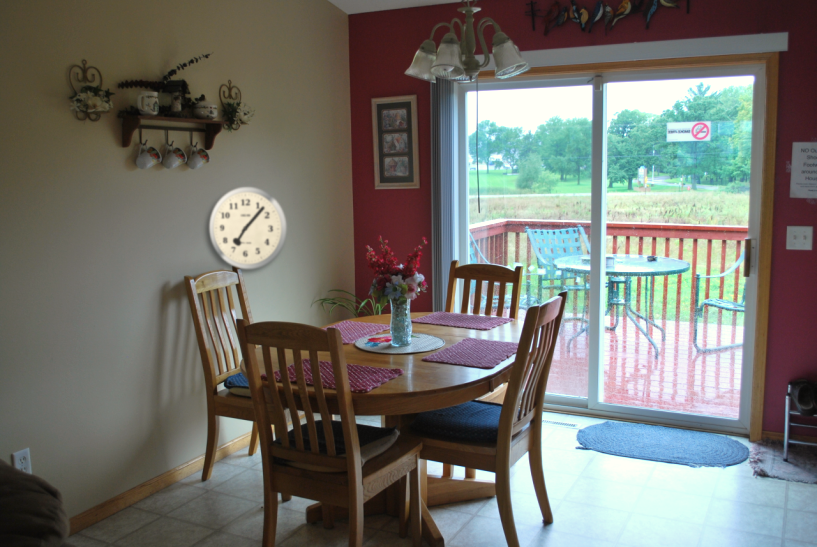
{"hour": 7, "minute": 7}
